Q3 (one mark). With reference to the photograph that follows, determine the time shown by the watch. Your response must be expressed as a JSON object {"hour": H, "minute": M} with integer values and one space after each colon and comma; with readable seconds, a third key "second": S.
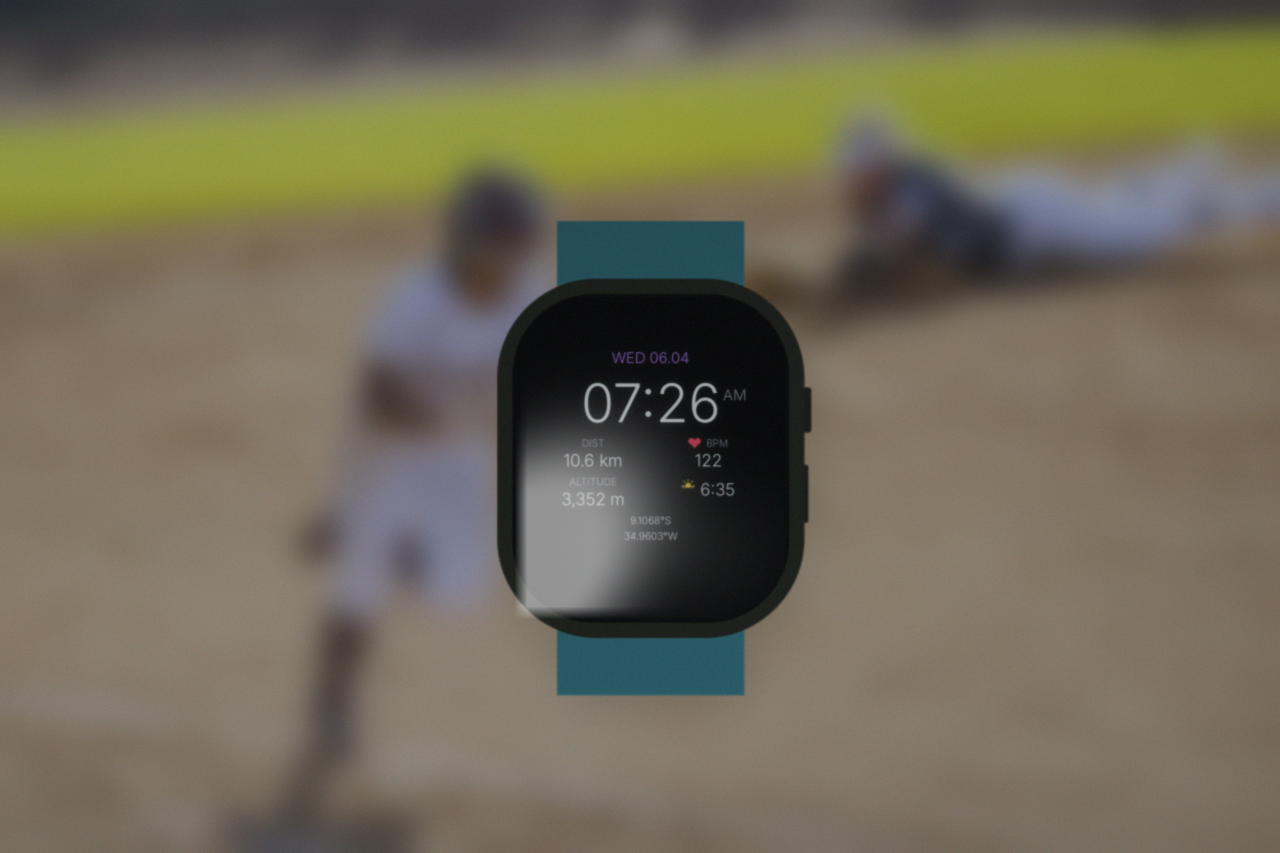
{"hour": 7, "minute": 26}
